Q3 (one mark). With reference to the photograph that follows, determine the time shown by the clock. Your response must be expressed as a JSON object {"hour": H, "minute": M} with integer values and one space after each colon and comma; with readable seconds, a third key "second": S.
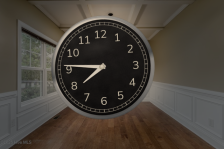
{"hour": 7, "minute": 46}
